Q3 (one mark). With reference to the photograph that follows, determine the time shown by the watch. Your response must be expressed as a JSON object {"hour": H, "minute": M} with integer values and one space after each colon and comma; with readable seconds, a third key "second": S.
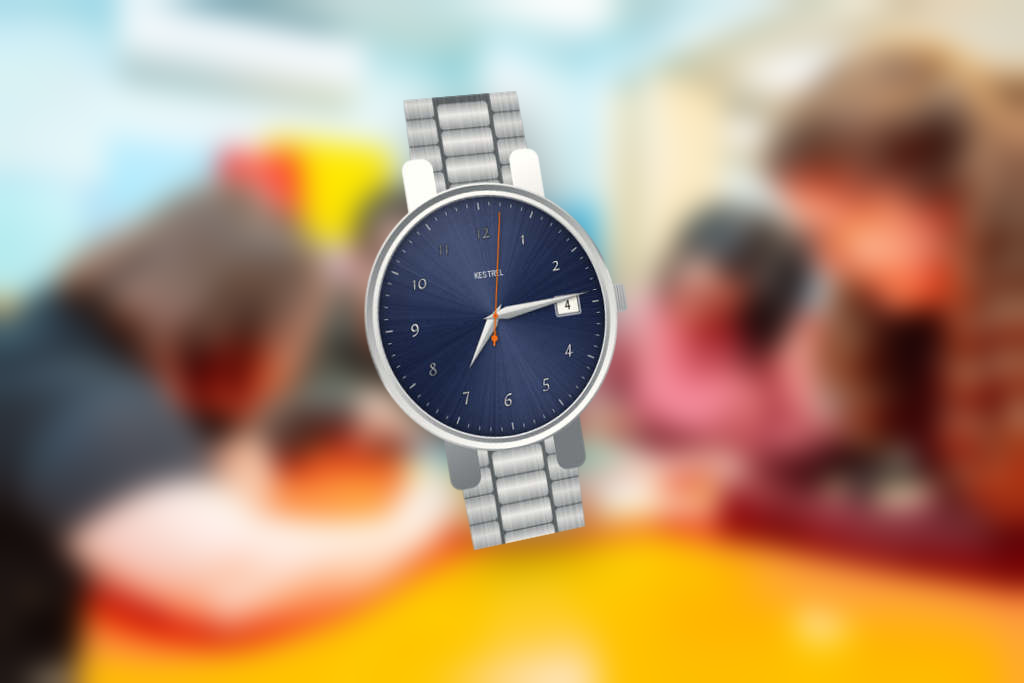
{"hour": 7, "minute": 14, "second": 2}
